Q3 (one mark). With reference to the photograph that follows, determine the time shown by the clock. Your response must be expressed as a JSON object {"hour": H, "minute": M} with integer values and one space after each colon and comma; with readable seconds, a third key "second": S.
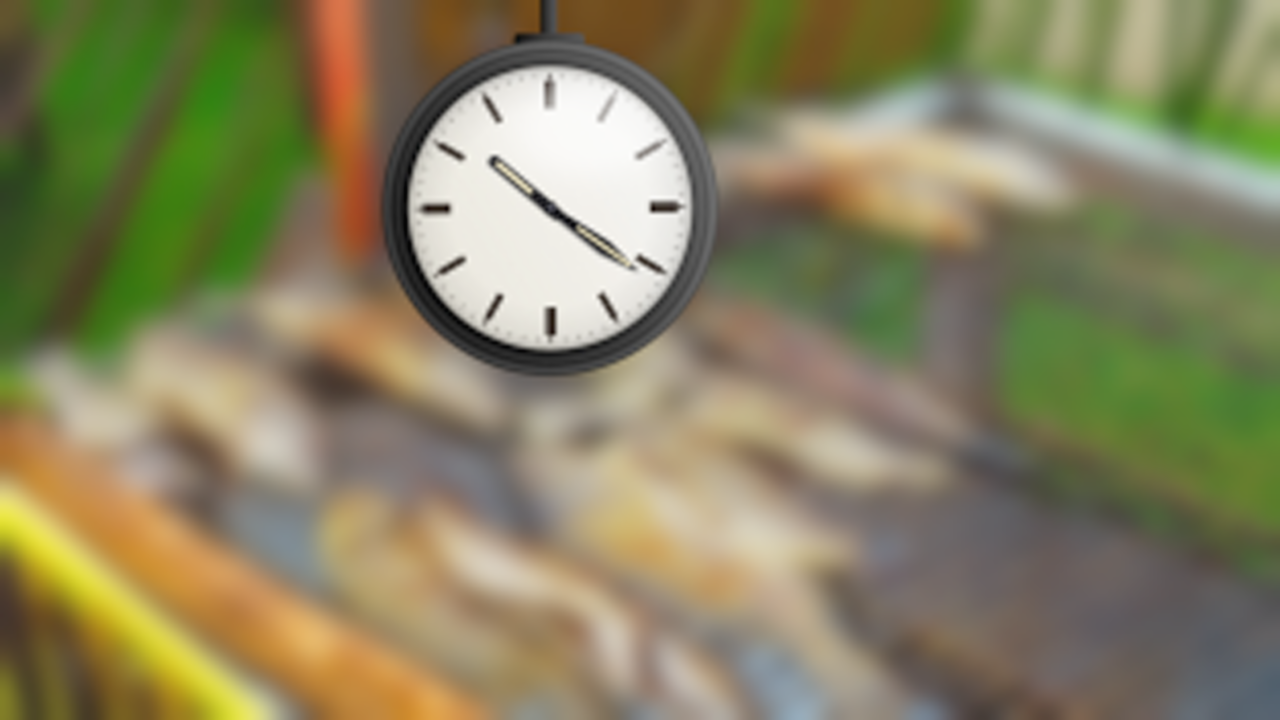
{"hour": 10, "minute": 21}
